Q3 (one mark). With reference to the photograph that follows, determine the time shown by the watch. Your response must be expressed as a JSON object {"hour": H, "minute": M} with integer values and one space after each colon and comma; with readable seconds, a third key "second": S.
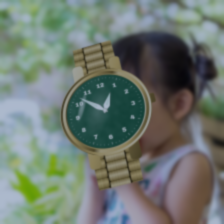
{"hour": 12, "minute": 52}
